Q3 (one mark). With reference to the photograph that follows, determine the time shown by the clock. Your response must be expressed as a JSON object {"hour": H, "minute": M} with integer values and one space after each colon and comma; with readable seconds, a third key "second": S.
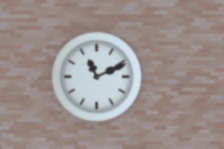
{"hour": 11, "minute": 11}
